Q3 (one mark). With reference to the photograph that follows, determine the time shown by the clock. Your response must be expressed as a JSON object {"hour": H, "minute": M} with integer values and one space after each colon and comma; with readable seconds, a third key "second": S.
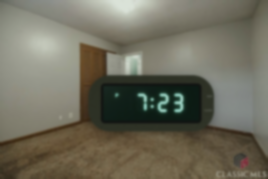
{"hour": 7, "minute": 23}
